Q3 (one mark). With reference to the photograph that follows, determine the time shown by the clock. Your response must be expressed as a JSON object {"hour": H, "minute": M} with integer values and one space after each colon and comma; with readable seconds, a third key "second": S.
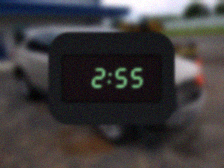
{"hour": 2, "minute": 55}
